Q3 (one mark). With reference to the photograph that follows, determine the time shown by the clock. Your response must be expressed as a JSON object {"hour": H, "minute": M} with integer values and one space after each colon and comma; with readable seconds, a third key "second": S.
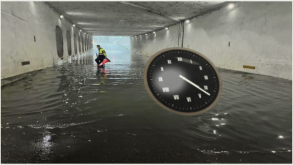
{"hour": 4, "minute": 22}
